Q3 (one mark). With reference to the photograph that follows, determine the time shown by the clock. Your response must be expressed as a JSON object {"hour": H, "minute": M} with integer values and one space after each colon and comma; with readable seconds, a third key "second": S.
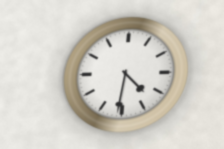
{"hour": 4, "minute": 31}
